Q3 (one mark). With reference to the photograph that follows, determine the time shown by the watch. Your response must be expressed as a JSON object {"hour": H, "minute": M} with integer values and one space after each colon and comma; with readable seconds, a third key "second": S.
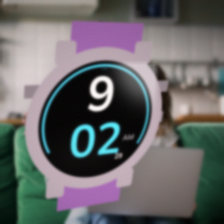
{"hour": 9, "minute": 2}
